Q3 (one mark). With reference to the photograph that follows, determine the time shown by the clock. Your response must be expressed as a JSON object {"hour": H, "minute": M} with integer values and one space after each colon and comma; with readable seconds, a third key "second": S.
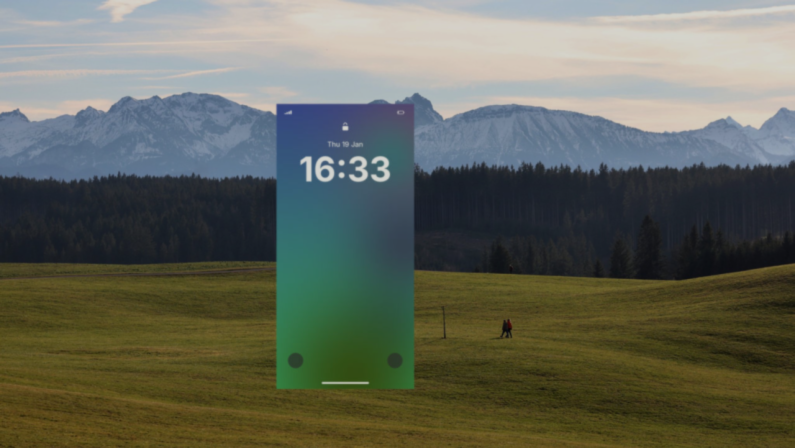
{"hour": 16, "minute": 33}
